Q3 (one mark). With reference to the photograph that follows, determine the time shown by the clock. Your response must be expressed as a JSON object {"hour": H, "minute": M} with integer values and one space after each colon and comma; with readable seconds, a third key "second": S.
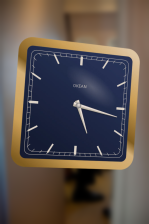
{"hour": 5, "minute": 17}
